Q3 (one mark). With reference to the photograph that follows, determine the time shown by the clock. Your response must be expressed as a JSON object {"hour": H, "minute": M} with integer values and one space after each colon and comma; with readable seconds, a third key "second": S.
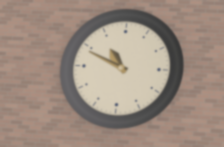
{"hour": 10, "minute": 49}
